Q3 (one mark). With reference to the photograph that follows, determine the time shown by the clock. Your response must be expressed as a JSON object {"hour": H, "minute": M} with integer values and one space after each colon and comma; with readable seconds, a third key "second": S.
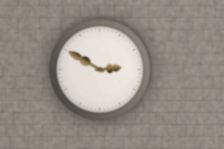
{"hour": 2, "minute": 50}
